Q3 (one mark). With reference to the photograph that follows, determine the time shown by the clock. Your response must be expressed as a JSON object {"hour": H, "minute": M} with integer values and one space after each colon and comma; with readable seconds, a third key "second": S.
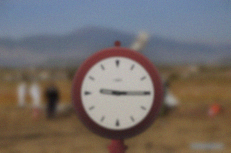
{"hour": 9, "minute": 15}
